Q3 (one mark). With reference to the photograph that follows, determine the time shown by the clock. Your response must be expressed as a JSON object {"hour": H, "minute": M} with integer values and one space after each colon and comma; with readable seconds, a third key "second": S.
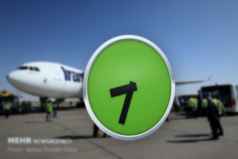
{"hour": 8, "minute": 33}
